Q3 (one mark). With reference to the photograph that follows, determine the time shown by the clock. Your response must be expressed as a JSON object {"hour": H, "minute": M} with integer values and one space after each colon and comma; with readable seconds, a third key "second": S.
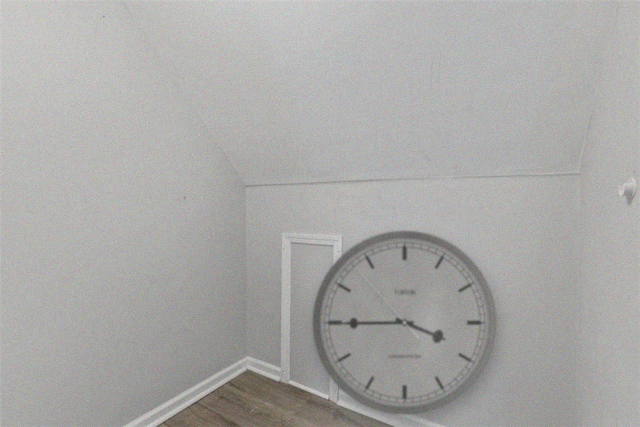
{"hour": 3, "minute": 44, "second": 53}
